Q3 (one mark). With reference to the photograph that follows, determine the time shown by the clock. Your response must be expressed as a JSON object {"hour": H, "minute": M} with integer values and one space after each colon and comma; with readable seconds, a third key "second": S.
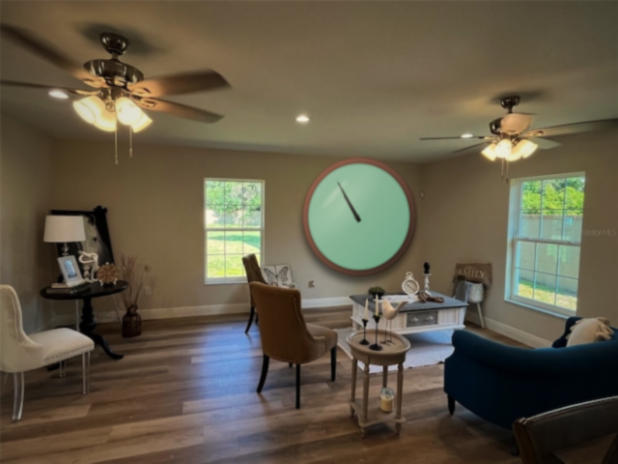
{"hour": 10, "minute": 55}
